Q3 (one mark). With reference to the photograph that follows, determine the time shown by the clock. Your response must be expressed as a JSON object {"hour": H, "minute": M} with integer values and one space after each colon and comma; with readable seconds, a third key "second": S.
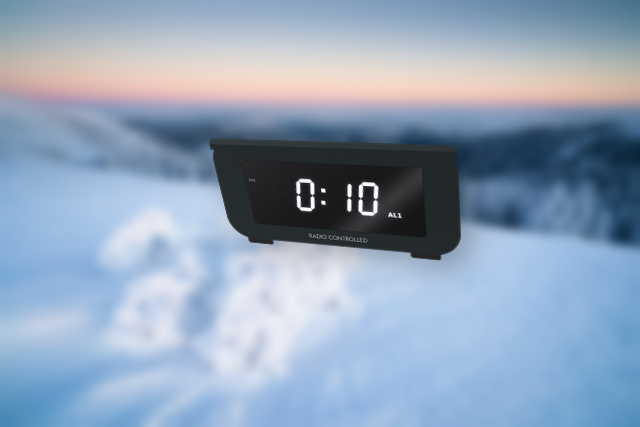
{"hour": 0, "minute": 10}
